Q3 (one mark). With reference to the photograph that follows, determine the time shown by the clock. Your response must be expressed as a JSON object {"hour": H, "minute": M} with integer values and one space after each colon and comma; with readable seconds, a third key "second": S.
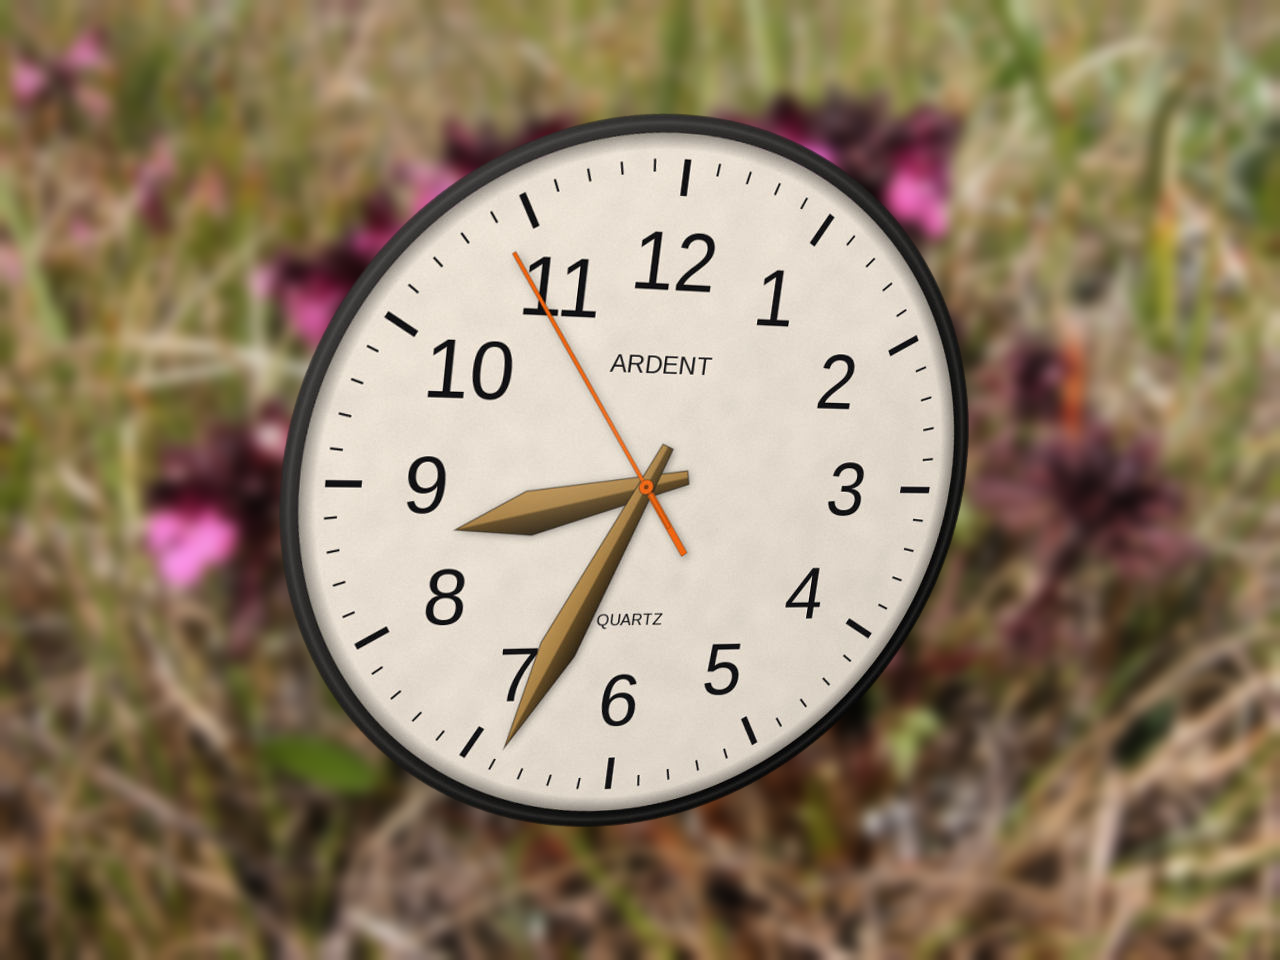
{"hour": 8, "minute": 33, "second": 54}
